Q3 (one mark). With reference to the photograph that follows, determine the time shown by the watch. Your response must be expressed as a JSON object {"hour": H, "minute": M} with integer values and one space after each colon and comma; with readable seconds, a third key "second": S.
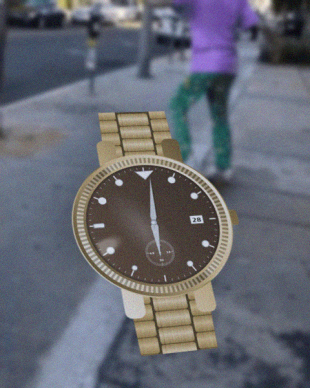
{"hour": 6, "minute": 1}
